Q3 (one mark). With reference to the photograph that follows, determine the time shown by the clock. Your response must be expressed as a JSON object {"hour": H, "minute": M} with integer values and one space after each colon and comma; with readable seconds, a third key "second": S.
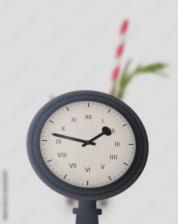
{"hour": 1, "minute": 47}
